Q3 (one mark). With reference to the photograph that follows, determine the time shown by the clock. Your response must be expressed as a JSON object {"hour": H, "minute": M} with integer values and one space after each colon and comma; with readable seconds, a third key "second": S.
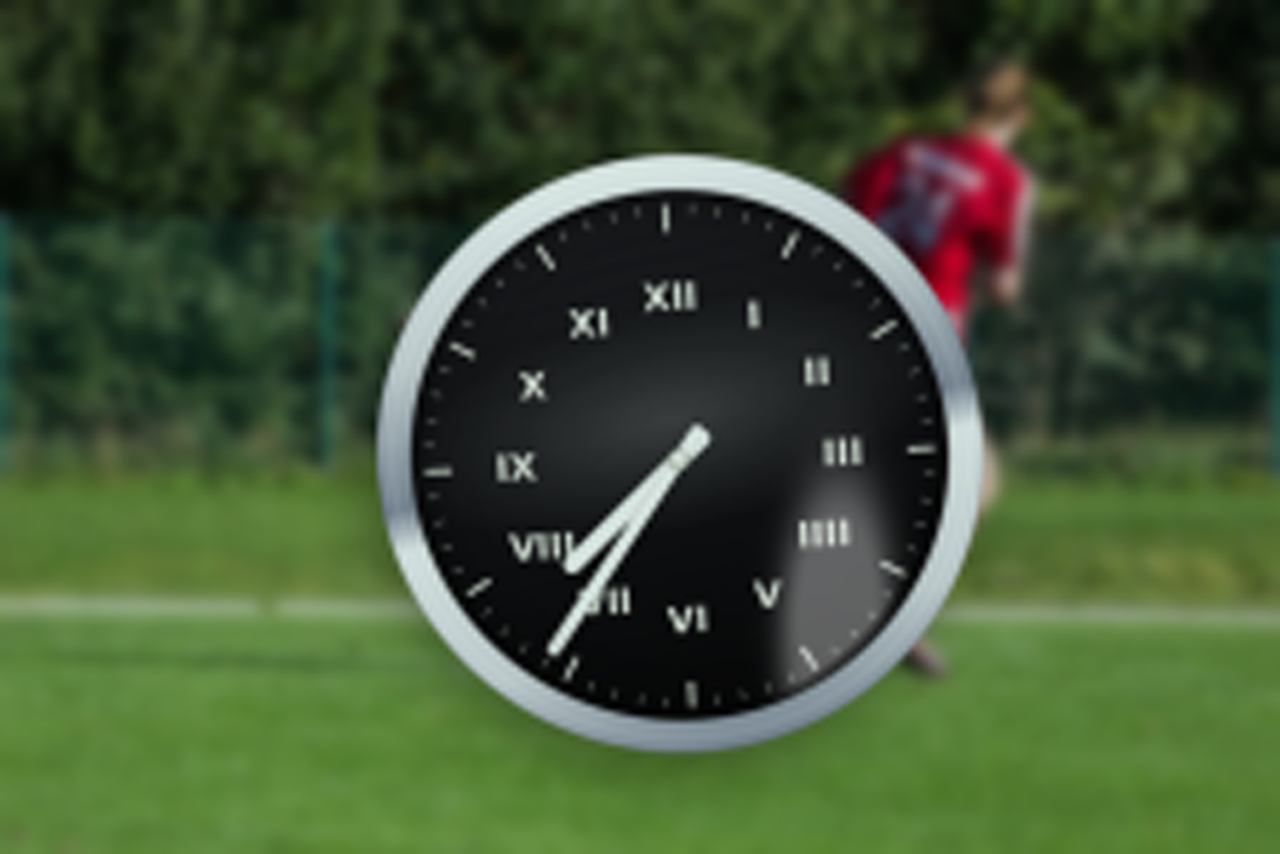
{"hour": 7, "minute": 36}
